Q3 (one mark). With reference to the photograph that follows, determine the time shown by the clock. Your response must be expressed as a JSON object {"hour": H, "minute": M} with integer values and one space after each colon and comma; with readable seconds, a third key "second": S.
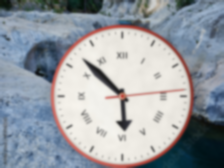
{"hour": 5, "minute": 52, "second": 14}
